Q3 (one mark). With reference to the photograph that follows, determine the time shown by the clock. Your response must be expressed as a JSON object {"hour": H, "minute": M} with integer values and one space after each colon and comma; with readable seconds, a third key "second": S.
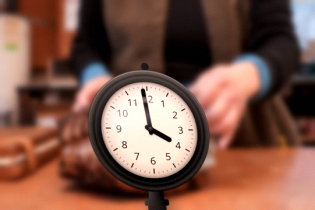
{"hour": 3, "minute": 59}
